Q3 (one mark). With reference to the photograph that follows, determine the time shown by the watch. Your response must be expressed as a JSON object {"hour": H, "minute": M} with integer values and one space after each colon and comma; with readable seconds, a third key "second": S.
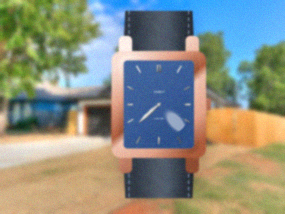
{"hour": 7, "minute": 38}
